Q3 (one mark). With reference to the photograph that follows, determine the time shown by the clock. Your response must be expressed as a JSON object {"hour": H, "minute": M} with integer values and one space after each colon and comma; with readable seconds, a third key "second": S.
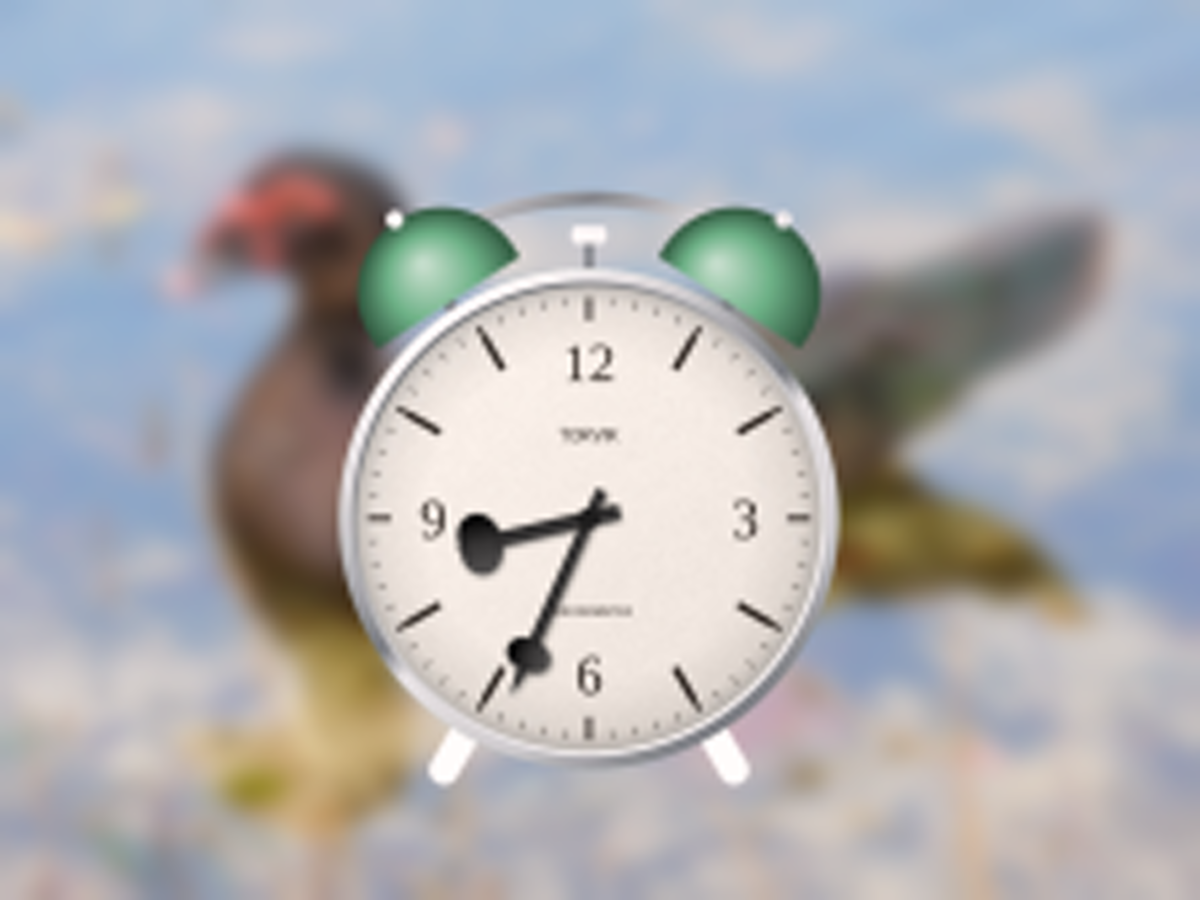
{"hour": 8, "minute": 34}
